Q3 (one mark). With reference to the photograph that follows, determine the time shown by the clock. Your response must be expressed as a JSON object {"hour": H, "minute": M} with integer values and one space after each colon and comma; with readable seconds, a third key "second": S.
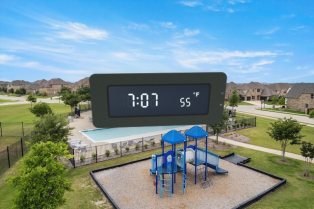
{"hour": 7, "minute": 7}
